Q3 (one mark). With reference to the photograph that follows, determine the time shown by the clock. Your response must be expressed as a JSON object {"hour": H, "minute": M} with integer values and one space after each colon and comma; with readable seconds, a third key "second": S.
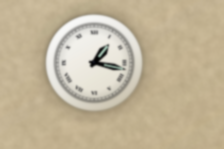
{"hour": 1, "minute": 17}
